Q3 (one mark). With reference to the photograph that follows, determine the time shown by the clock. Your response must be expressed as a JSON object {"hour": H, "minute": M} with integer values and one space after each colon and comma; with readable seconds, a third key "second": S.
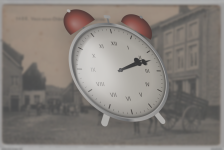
{"hour": 2, "minute": 12}
